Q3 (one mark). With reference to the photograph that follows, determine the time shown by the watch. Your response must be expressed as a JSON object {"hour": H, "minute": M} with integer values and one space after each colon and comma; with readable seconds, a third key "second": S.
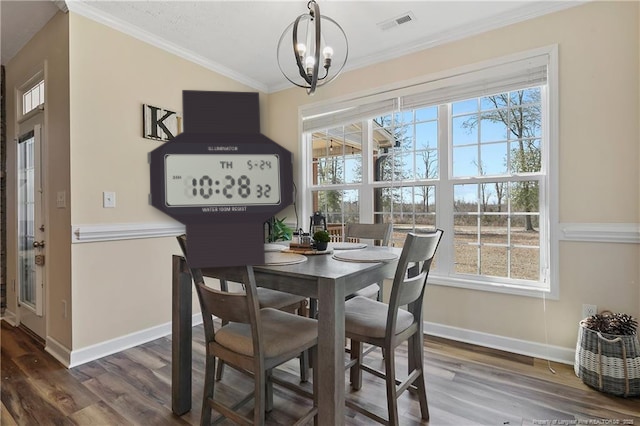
{"hour": 10, "minute": 28, "second": 32}
